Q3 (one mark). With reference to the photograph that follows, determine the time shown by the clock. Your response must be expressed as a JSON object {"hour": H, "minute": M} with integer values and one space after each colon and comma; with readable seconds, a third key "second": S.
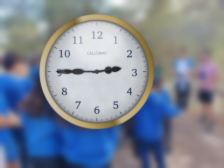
{"hour": 2, "minute": 45}
